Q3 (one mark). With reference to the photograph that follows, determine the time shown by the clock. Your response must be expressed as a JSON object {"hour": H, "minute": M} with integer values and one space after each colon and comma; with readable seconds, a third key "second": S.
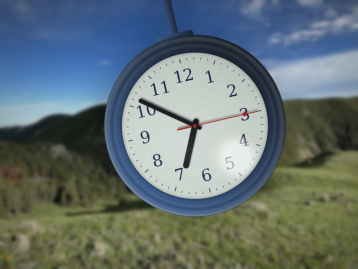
{"hour": 6, "minute": 51, "second": 15}
